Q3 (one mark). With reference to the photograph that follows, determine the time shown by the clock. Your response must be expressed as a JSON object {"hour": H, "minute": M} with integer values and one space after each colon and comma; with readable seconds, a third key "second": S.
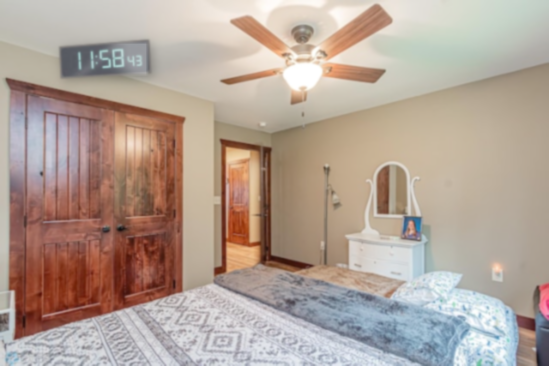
{"hour": 11, "minute": 58}
